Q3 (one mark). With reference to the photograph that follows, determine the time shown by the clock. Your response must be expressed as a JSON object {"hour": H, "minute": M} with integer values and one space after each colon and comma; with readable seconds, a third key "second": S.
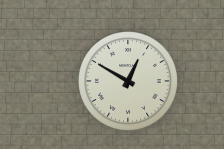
{"hour": 12, "minute": 50}
